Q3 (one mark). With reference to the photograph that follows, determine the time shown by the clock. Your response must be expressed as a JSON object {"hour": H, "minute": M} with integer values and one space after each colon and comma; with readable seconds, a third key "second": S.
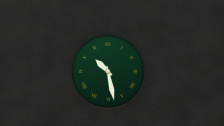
{"hour": 10, "minute": 28}
